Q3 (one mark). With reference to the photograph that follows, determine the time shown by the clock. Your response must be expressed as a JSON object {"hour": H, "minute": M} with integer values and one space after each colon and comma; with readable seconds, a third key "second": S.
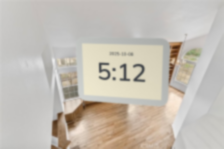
{"hour": 5, "minute": 12}
